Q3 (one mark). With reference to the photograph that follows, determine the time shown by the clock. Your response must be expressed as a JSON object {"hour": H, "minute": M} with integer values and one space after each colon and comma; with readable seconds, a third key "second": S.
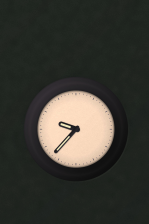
{"hour": 9, "minute": 37}
